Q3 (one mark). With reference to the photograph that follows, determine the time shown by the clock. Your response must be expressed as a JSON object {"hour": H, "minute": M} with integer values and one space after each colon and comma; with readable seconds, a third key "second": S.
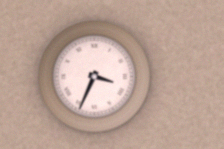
{"hour": 3, "minute": 34}
